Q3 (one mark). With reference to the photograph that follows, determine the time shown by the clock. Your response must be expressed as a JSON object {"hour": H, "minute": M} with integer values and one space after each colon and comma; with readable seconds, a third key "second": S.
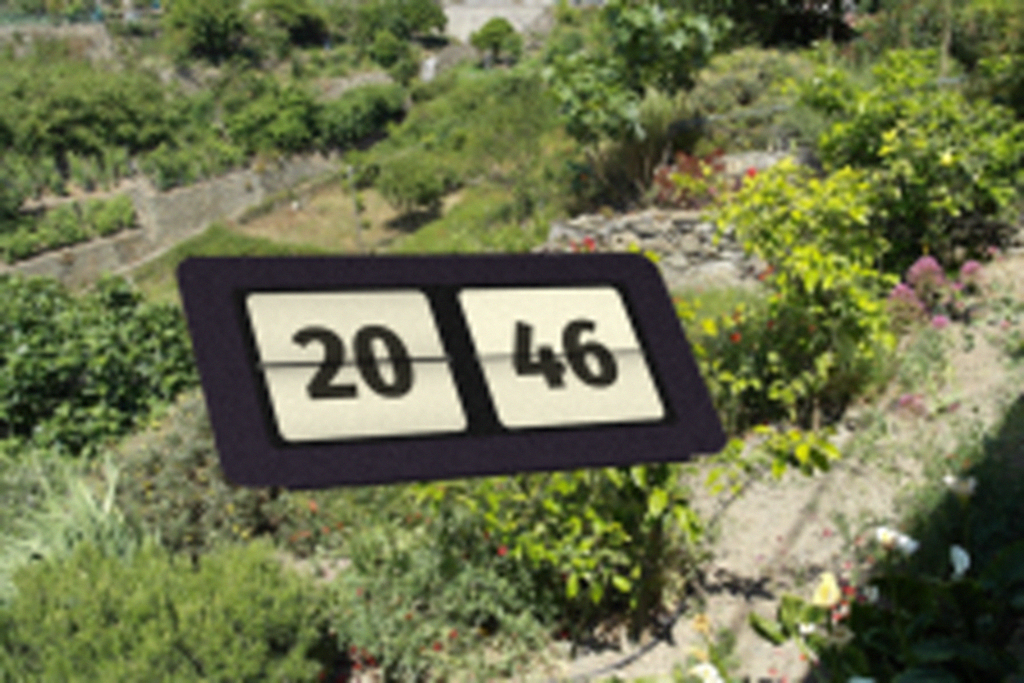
{"hour": 20, "minute": 46}
